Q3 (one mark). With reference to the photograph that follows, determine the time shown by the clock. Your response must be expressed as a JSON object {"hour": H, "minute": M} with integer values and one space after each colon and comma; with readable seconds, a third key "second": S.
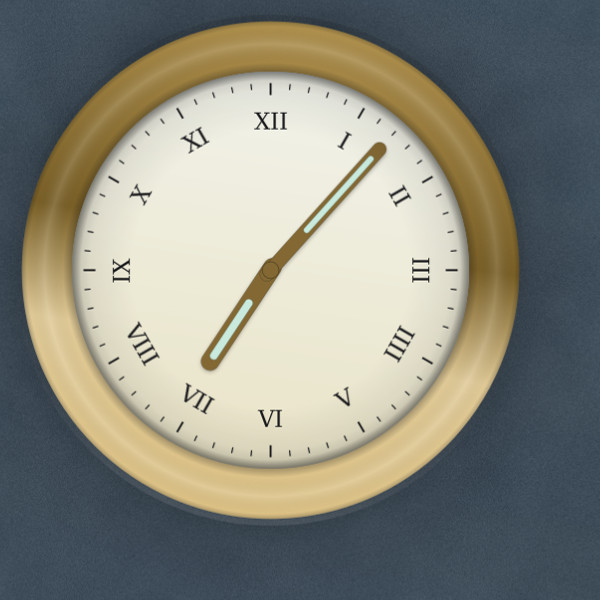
{"hour": 7, "minute": 7}
